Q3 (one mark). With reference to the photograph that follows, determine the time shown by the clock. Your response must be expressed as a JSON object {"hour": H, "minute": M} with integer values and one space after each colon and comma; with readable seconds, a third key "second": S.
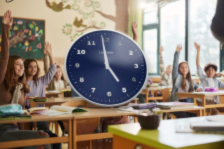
{"hour": 4, "minute": 59}
